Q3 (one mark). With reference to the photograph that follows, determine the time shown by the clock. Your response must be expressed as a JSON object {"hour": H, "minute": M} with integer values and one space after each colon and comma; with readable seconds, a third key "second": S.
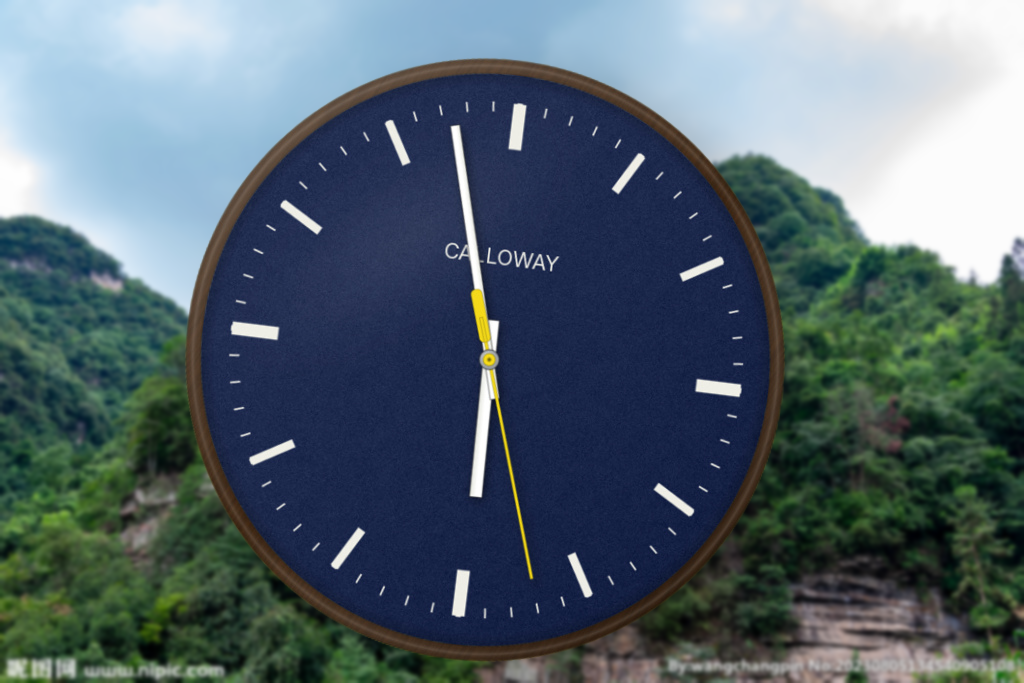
{"hour": 5, "minute": 57, "second": 27}
